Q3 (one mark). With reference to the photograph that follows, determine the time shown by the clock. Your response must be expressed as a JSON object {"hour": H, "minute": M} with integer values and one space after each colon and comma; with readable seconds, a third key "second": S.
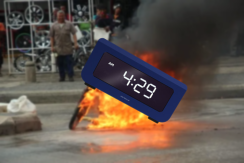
{"hour": 4, "minute": 29}
